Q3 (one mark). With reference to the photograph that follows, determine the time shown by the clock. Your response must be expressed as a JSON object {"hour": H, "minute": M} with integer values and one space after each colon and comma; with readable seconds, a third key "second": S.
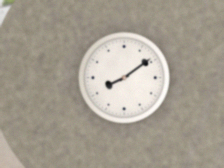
{"hour": 8, "minute": 9}
